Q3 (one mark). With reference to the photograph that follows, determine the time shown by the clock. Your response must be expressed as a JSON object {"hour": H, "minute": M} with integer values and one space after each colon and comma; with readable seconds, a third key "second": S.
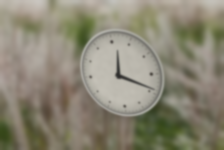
{"hour": 12, "minute": 19}
